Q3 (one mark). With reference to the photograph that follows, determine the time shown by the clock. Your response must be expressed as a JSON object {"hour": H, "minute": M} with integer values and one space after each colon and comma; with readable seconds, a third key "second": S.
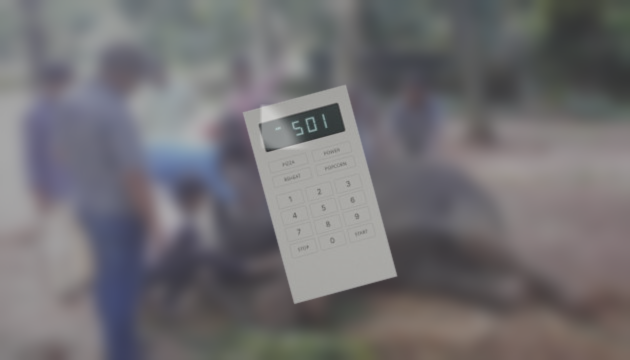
{"hour": 5, "minute": 1}
